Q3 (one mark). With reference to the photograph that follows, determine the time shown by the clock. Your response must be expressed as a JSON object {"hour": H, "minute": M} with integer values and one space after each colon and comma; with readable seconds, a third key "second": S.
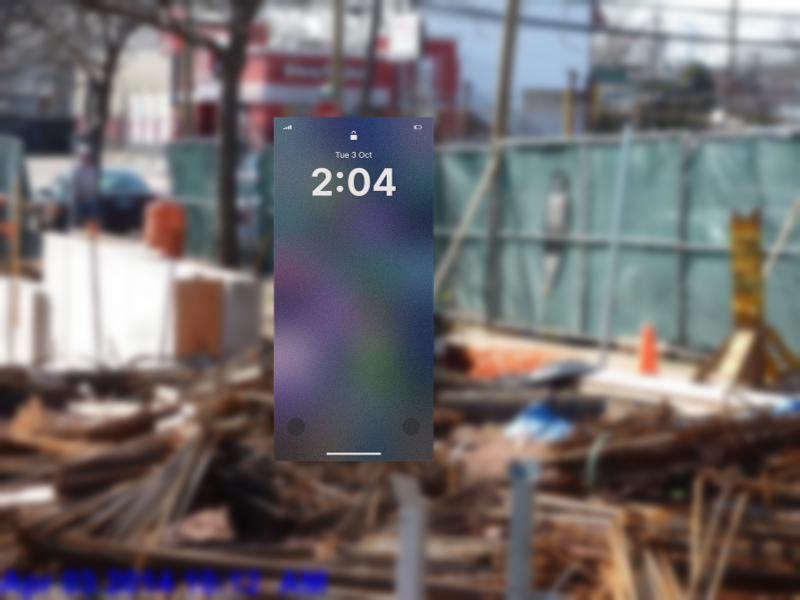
{"hour": 2, "minute": 4}
